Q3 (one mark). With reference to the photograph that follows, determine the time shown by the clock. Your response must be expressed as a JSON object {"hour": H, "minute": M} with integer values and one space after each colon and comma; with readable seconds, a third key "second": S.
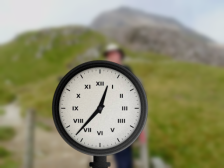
{"hour": 12, "minute": 37}
